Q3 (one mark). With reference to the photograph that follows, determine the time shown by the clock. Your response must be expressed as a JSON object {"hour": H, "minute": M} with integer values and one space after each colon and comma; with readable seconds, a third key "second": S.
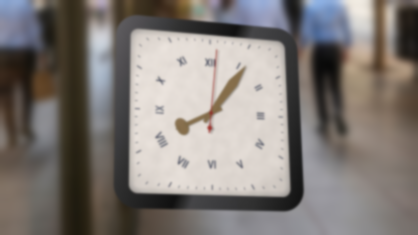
{"hour": 8, "minute": 6, "second": 1}
